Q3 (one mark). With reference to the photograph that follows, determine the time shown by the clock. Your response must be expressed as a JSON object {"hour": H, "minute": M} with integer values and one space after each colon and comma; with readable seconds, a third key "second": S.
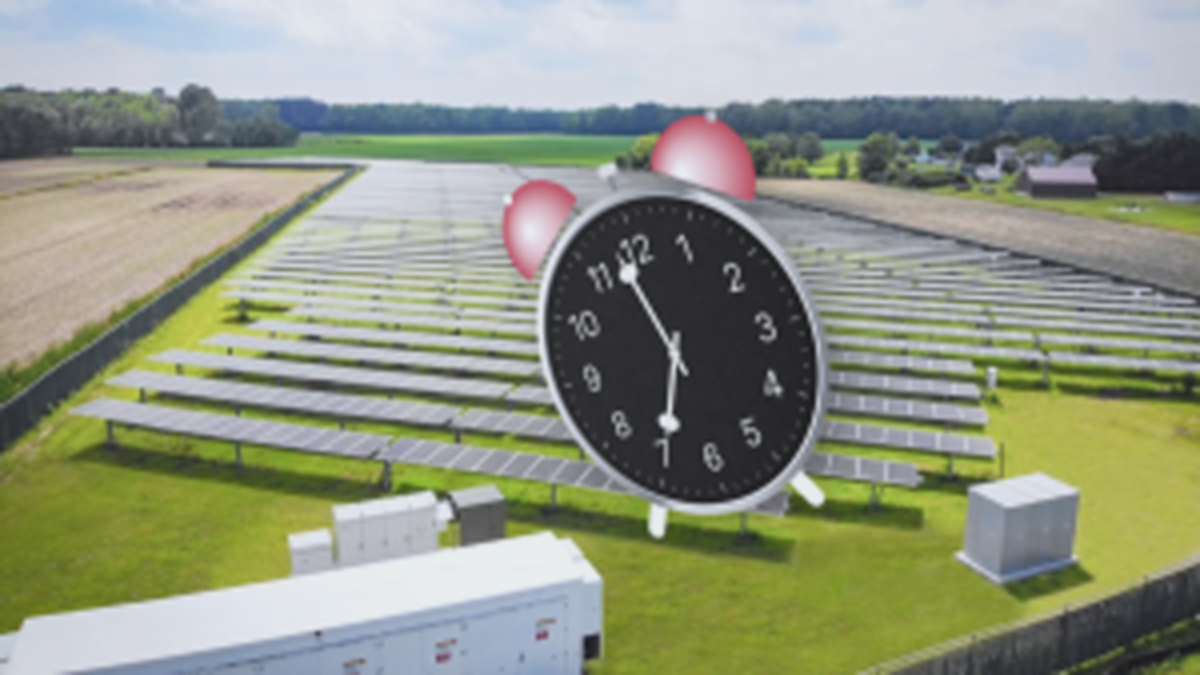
{"hour": 6, "minute": 58}
